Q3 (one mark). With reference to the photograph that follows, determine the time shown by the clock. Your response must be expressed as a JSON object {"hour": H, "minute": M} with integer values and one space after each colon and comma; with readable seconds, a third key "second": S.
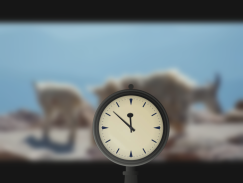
{"hour": 11, "minute": 52}
